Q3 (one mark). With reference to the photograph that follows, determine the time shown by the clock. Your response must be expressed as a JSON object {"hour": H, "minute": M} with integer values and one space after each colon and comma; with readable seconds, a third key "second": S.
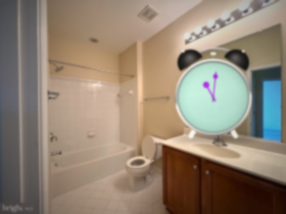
{"hour": 11, "minute": 1}
